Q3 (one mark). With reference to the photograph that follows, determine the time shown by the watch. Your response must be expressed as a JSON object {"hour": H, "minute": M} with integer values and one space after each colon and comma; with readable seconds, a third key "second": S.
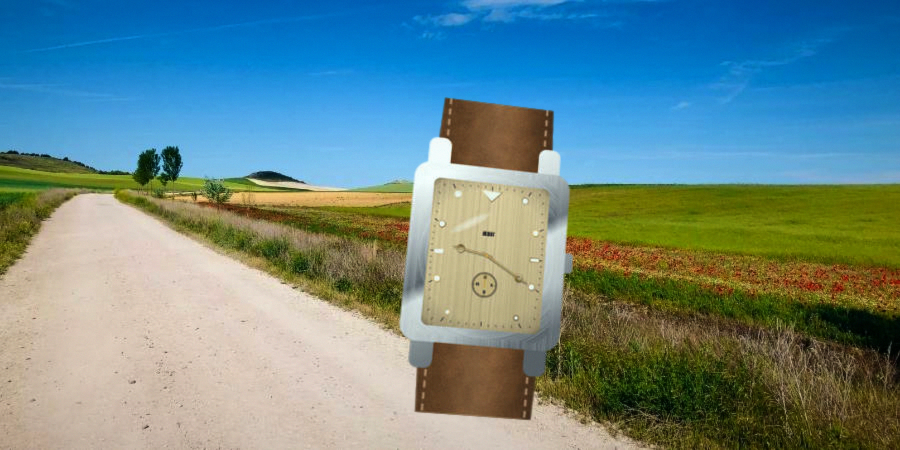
{"hour": 9, "minute": 20}
